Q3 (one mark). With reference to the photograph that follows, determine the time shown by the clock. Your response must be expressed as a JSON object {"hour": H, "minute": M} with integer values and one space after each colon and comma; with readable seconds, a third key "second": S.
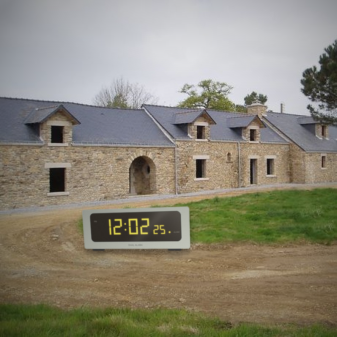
{"hour": 12, "minute": 2, "second": 25}
